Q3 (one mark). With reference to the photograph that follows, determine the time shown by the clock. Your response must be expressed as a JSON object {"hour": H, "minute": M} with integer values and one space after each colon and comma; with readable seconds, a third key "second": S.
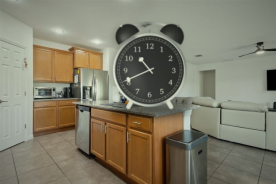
{"hour": 10, "minute": 41}
